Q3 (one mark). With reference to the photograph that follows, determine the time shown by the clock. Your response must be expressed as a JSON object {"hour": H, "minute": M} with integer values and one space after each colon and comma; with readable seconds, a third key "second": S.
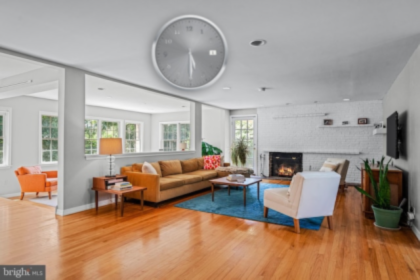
{"hour": 5, "minute": 30}
